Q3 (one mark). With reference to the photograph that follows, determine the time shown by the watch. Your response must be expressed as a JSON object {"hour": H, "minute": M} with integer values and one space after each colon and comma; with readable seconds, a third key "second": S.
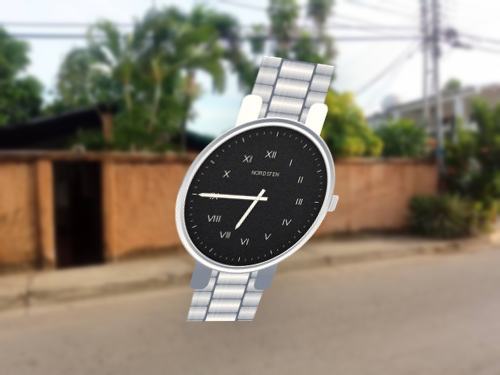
{"hour": 6, "minute": 45}
